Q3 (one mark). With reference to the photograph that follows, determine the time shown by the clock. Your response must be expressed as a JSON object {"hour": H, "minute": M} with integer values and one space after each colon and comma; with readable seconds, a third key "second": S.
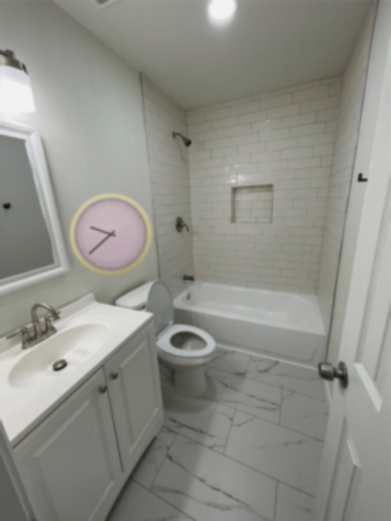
{"hour": 9, "minute": 38}
